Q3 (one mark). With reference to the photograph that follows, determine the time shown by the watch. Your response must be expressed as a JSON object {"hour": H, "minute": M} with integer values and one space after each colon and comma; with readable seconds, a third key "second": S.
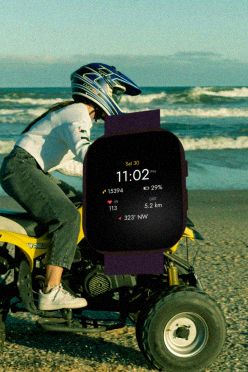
{"hour": 11, "minute": 2}
